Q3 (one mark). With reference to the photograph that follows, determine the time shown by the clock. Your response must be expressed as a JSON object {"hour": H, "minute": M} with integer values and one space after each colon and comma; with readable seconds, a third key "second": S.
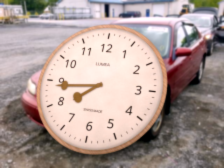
{"hour": 7, "minute": 44}
